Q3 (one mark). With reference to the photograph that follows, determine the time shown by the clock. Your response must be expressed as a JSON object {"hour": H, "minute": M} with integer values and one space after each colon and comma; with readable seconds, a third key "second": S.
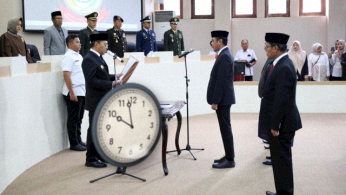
{"hour": 9, "minute": 58}
